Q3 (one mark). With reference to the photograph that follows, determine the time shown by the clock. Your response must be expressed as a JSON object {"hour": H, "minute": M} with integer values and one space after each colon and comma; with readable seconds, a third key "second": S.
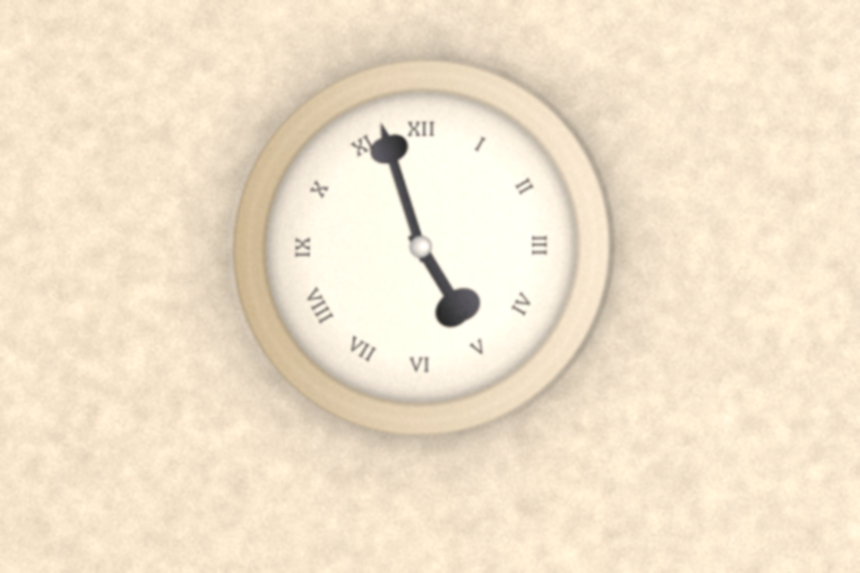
{"hour": 4, "minute": 57}
